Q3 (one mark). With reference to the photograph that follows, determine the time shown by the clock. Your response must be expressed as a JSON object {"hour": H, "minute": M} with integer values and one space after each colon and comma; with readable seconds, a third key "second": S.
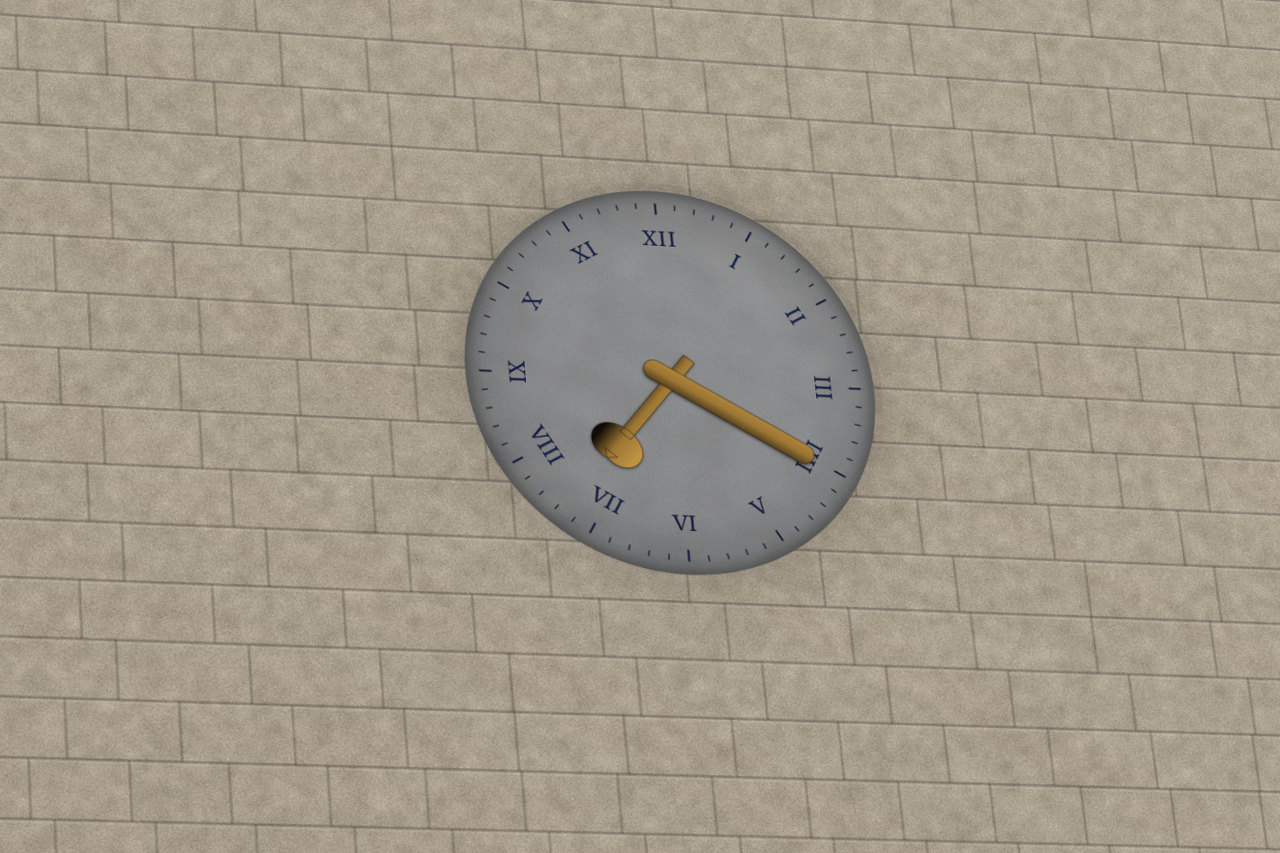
{"hour": 7, "minute": 20}
